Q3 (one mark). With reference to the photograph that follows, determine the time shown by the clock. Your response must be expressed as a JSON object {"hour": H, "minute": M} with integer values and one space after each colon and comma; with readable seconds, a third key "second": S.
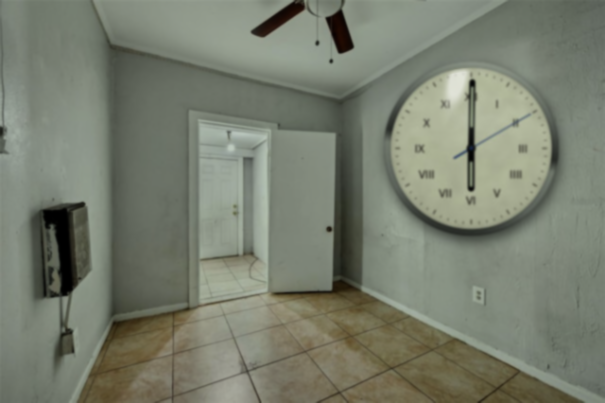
{"hour": 6, "minute": 0, "second": 10}
